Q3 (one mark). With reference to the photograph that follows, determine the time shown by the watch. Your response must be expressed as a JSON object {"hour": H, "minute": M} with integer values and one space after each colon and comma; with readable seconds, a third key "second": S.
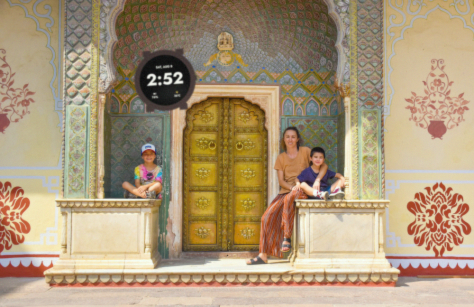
{"hour": 2, "minute": 52}
